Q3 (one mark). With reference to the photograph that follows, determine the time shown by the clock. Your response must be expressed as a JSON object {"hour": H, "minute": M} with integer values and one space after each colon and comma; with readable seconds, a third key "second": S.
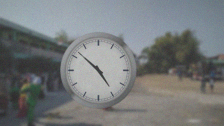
{"hour": 4, "minute": 52}
